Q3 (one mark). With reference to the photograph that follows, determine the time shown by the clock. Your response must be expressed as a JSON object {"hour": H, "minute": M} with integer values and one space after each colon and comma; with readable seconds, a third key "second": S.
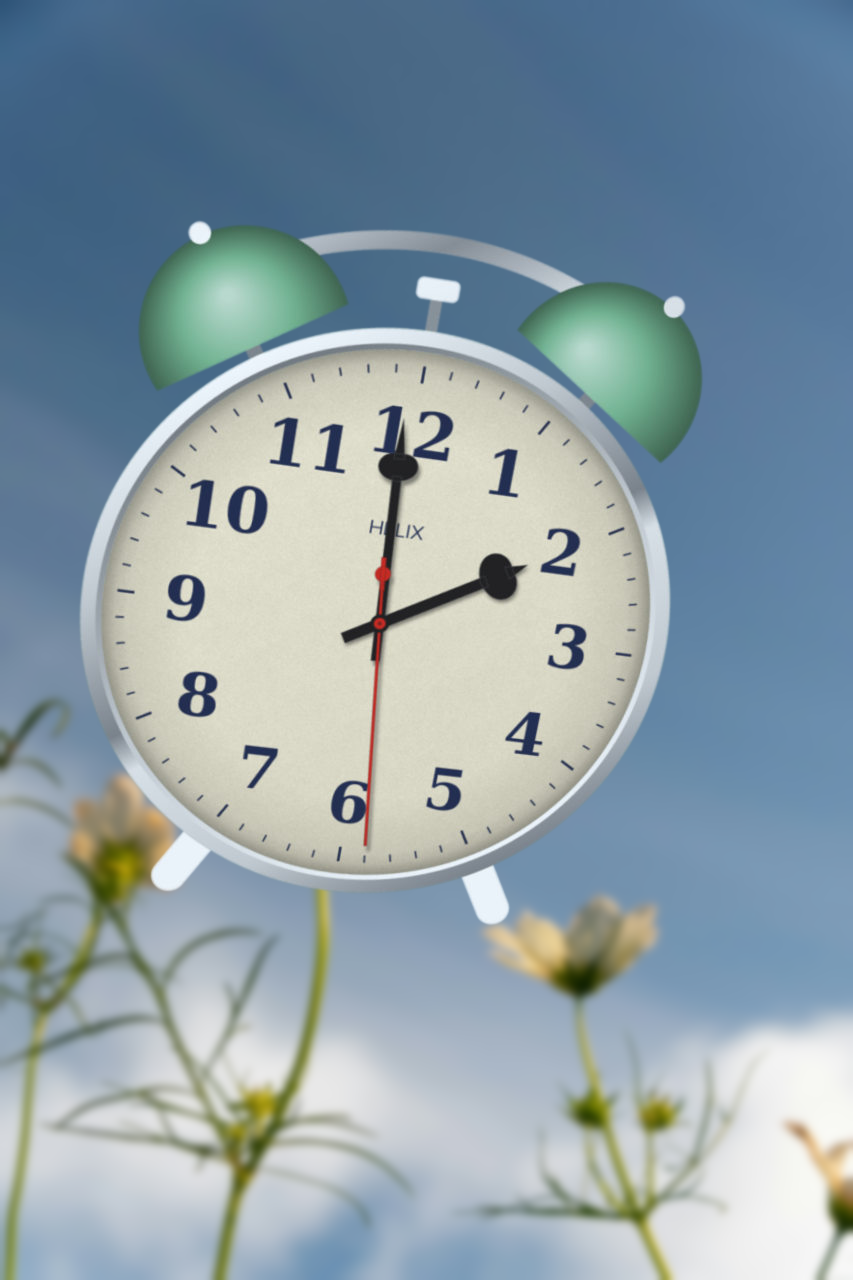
{"hour": 1, "minute": 59, "second": 29}
